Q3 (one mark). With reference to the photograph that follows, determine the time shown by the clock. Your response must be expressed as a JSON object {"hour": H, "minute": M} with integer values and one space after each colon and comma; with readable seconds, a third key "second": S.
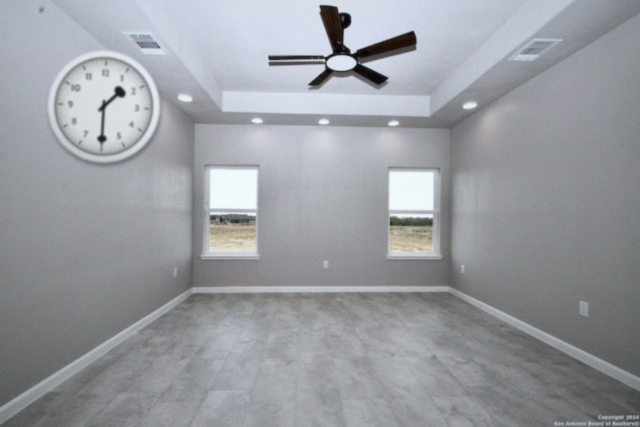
{"hour": 1, "minute": 30}
